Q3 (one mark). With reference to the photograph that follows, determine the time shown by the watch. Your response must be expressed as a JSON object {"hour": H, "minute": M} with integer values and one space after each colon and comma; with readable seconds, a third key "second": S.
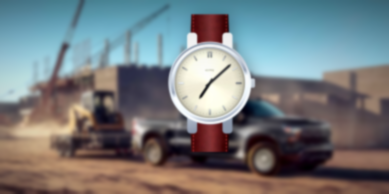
{"hour": 7, "minute": 8}
